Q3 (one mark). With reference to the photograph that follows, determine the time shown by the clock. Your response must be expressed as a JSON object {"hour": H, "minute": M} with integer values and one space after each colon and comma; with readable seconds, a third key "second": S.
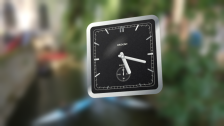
{"hour": 5, "minute": 18}
